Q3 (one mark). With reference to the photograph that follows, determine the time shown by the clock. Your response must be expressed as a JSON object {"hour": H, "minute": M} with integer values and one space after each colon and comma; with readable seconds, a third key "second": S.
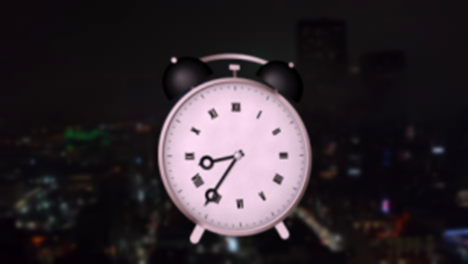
{"hour": 8, "minute": 36}
